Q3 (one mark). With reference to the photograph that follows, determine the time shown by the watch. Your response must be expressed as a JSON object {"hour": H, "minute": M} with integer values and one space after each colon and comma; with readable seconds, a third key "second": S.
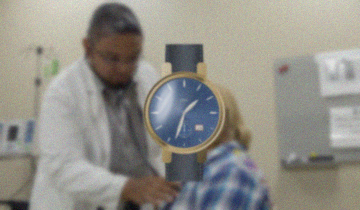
{"hour": 1, "minute": 33}
